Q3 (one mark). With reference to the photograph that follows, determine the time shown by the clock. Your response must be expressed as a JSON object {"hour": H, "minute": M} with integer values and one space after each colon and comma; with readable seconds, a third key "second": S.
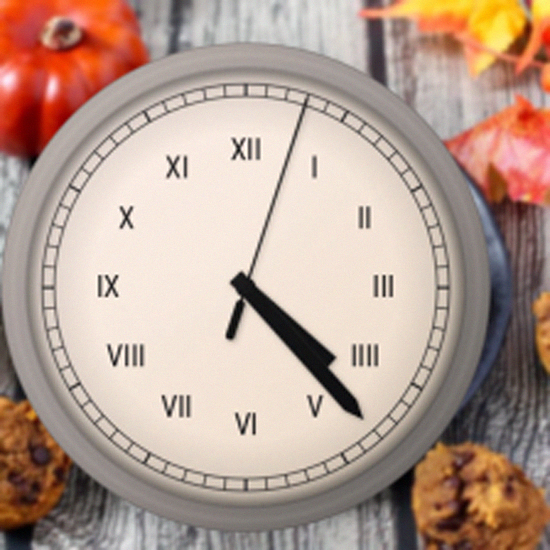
{"hour": 4, "minute": 23, "second": 3}
